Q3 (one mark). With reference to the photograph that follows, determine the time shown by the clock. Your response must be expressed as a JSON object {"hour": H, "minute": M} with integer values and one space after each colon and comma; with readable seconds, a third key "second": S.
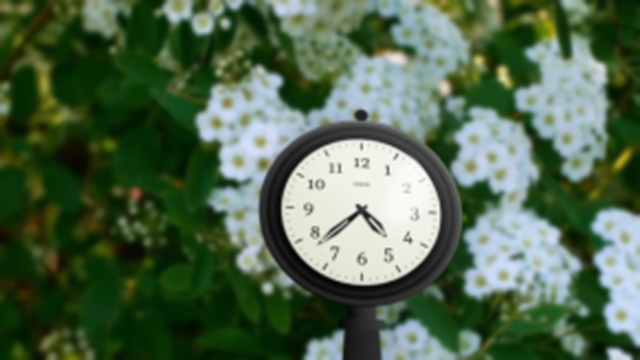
{"hour": 4, "minute": 38}
